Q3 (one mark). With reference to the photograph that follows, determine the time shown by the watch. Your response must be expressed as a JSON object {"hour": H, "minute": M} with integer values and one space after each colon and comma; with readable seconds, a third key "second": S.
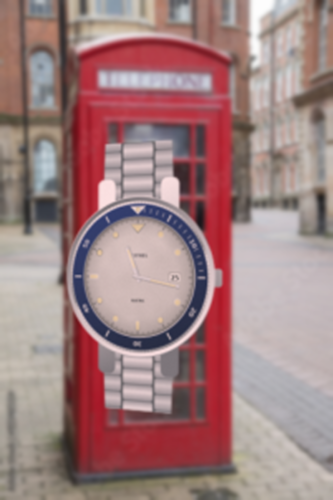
{"hour": 11, "minute": 17}
